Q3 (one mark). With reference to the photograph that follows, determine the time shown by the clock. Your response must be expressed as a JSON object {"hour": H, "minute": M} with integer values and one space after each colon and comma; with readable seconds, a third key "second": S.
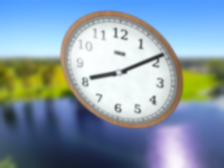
{"hour": 8, "minute": 9}
